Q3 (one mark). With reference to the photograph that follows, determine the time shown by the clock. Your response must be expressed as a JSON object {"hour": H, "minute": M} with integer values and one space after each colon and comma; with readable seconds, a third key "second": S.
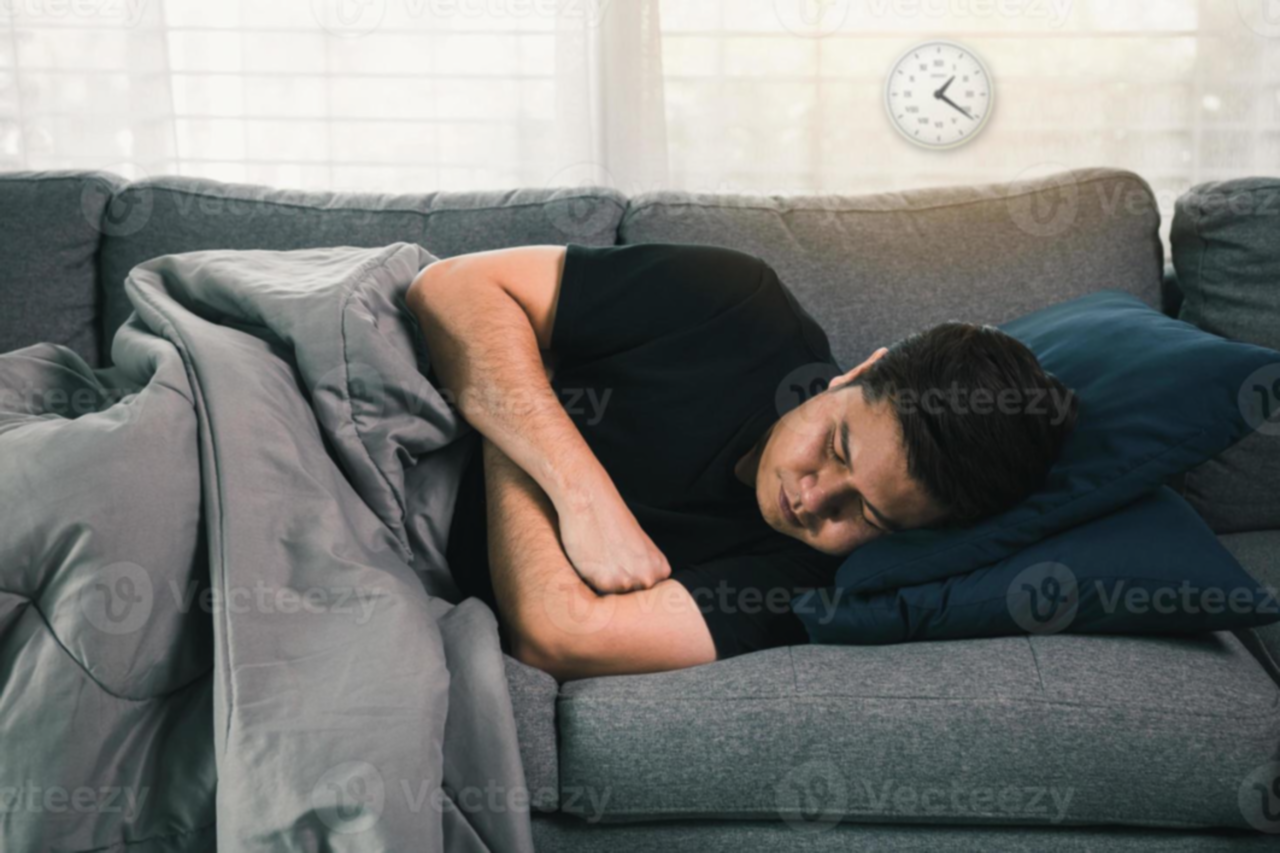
{"hour": 1, "minute": 21}
